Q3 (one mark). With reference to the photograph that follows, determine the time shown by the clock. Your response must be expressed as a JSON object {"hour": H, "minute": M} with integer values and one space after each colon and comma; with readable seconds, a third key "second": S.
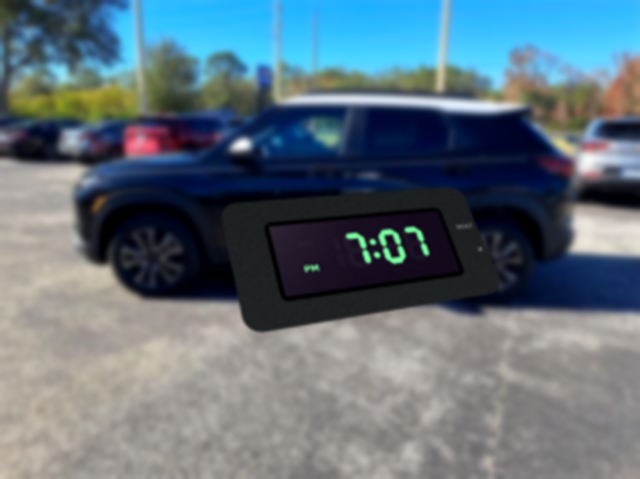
{"hour": 7, "minute": 7}
